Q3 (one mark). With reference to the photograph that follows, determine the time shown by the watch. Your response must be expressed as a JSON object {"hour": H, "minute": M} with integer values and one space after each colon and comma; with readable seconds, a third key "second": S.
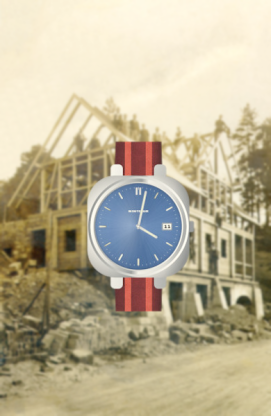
{"hour": 4, "minute": 2}
